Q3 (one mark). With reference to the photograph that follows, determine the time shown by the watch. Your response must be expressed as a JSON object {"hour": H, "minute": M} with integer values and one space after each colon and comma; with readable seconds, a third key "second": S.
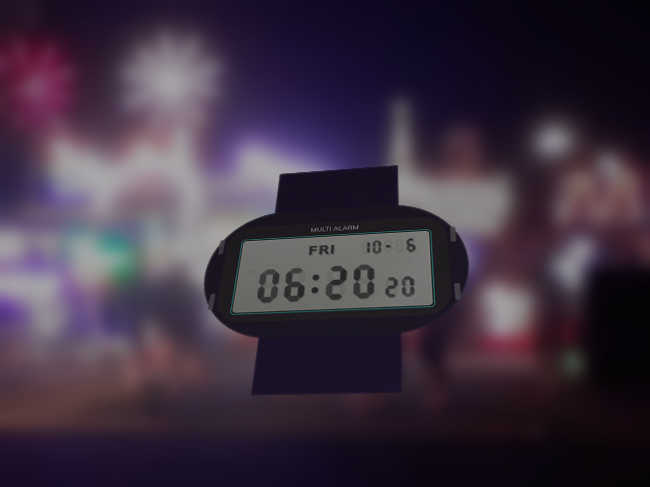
{"hour": 6, "minute": 20, "second": 20}
